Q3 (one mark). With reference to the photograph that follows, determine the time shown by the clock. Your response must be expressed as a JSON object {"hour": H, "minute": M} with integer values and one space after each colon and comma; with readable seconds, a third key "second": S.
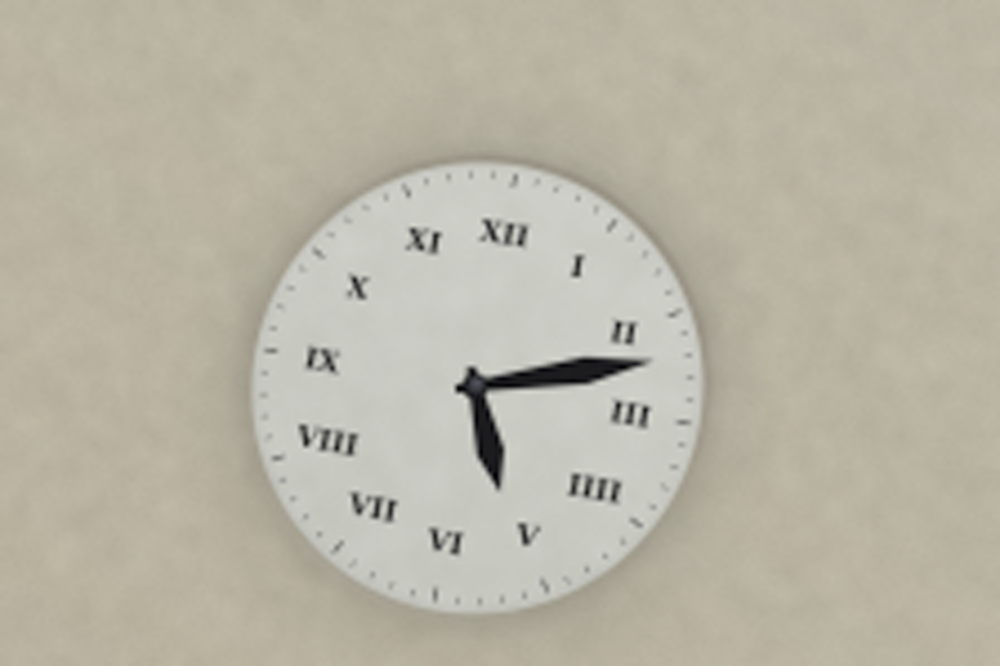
{"hour": 5, "minute": 12}
